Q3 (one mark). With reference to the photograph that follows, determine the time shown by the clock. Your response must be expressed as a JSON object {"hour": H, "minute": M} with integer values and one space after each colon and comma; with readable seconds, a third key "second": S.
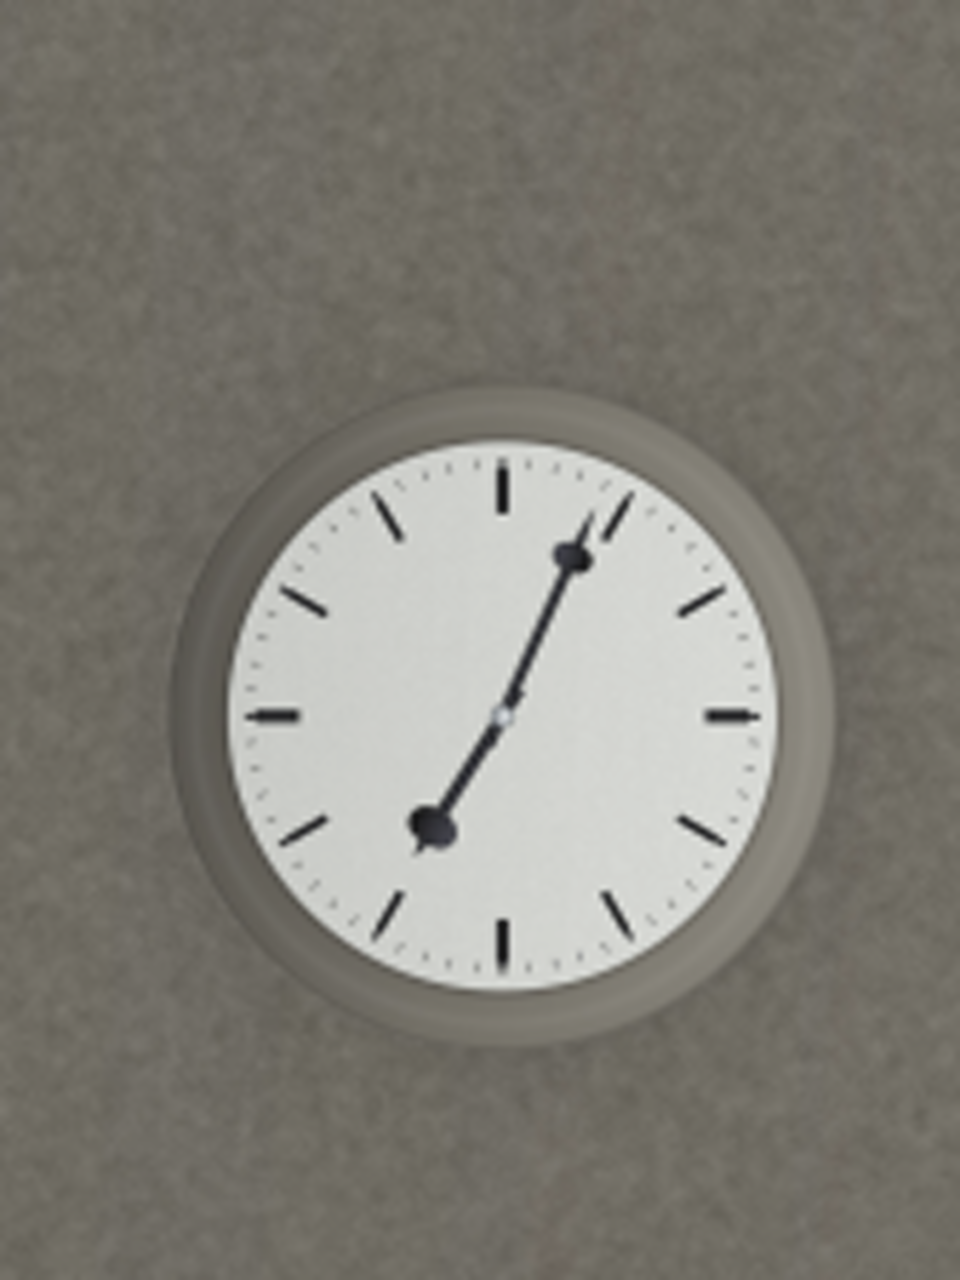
{"hour": 7, "minute": 4}
